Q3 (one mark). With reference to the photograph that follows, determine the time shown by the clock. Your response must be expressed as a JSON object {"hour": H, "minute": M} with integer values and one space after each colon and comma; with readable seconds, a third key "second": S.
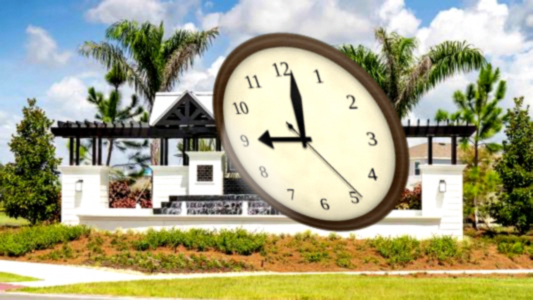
{"hour": 9, "minute": 1, "second": 24}
